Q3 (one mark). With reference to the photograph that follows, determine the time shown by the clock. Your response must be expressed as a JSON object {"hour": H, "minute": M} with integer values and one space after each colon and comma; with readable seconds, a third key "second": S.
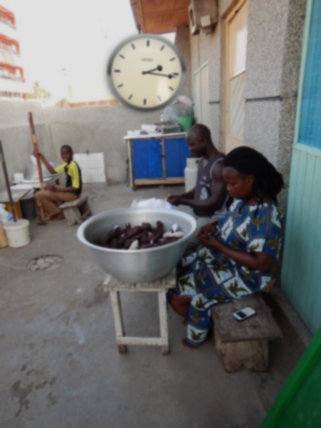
{"hour": 2, "minute": 16}
